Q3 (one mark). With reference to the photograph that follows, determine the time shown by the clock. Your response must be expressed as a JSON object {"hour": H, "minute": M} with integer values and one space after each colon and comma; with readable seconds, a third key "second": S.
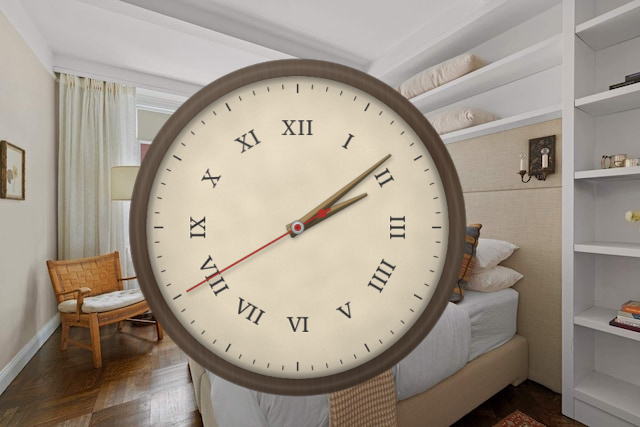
{"hour": 2, "minute": 8, "second": 40}
